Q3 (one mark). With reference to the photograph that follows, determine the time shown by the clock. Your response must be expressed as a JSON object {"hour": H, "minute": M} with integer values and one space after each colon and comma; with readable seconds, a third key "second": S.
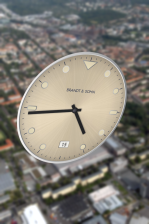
{"hour": 4, "minute": 44}
